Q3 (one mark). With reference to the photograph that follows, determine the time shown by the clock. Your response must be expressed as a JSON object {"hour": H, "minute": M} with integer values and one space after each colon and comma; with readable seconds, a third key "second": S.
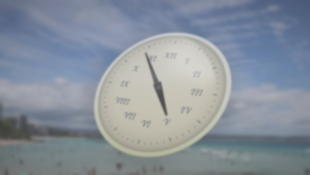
{"hour": 4, "minute": 54}
